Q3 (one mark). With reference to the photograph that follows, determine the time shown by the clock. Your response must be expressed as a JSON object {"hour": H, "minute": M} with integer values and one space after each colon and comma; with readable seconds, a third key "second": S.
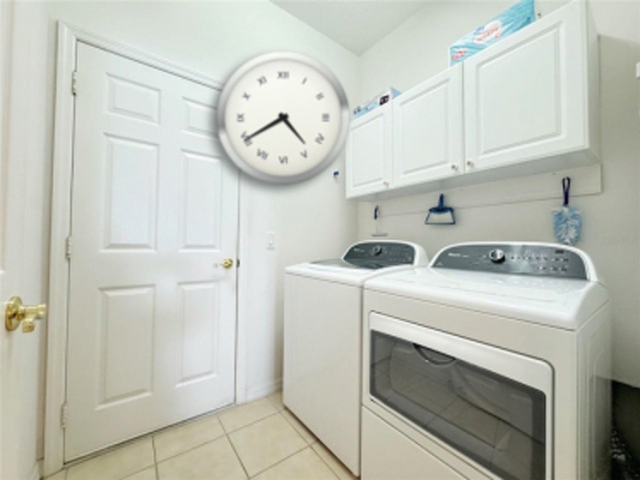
{"hour": 4, "minute": 40}
